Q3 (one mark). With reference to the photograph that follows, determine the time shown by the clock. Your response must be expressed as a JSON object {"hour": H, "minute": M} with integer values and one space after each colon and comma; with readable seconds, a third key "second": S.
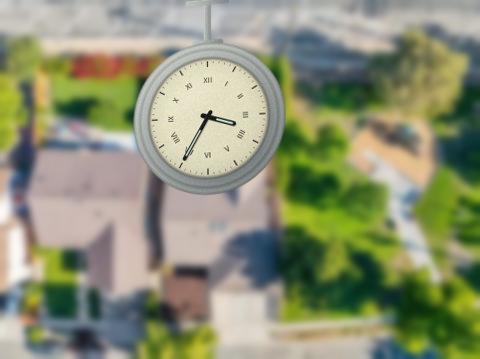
{"hour": 3, "minute": 35}
